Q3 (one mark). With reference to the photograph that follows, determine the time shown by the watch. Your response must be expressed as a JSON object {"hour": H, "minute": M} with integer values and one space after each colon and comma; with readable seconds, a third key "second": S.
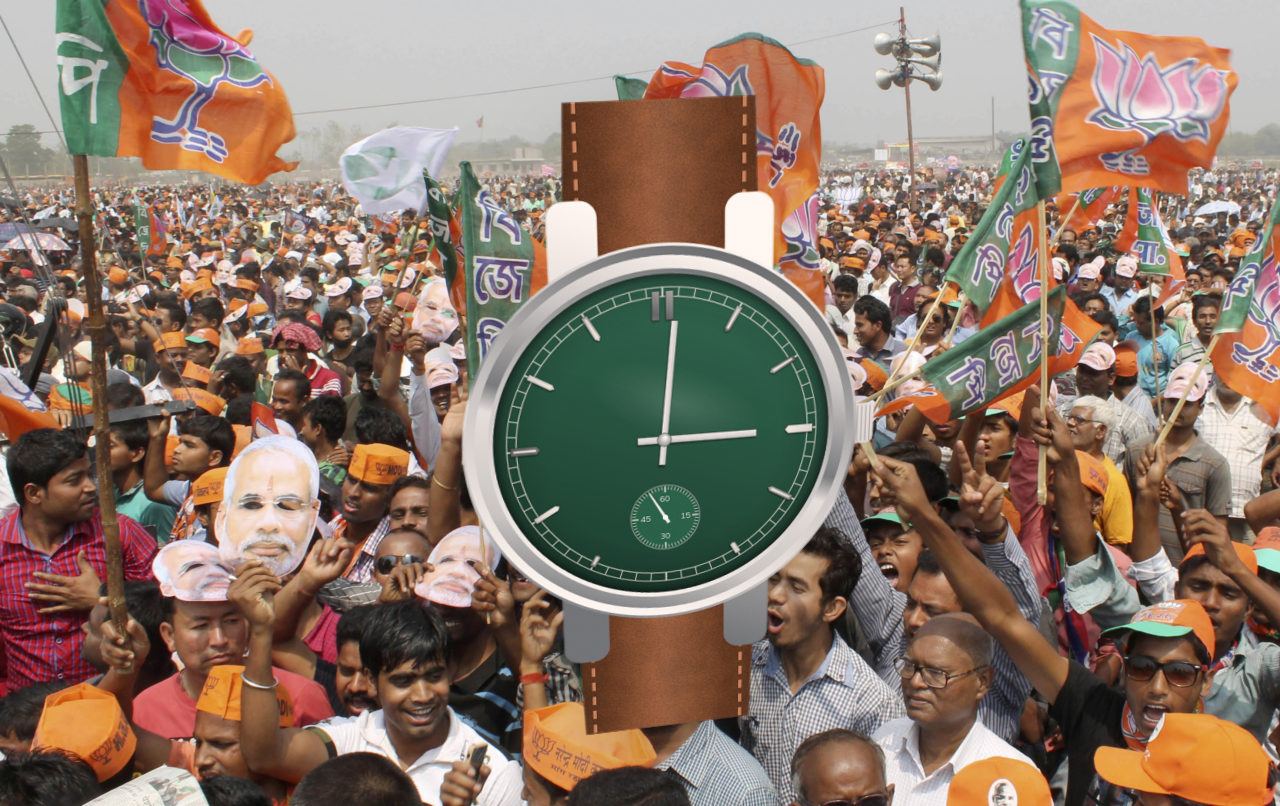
{"hour": 3, "minute": 0, "second": 55}
